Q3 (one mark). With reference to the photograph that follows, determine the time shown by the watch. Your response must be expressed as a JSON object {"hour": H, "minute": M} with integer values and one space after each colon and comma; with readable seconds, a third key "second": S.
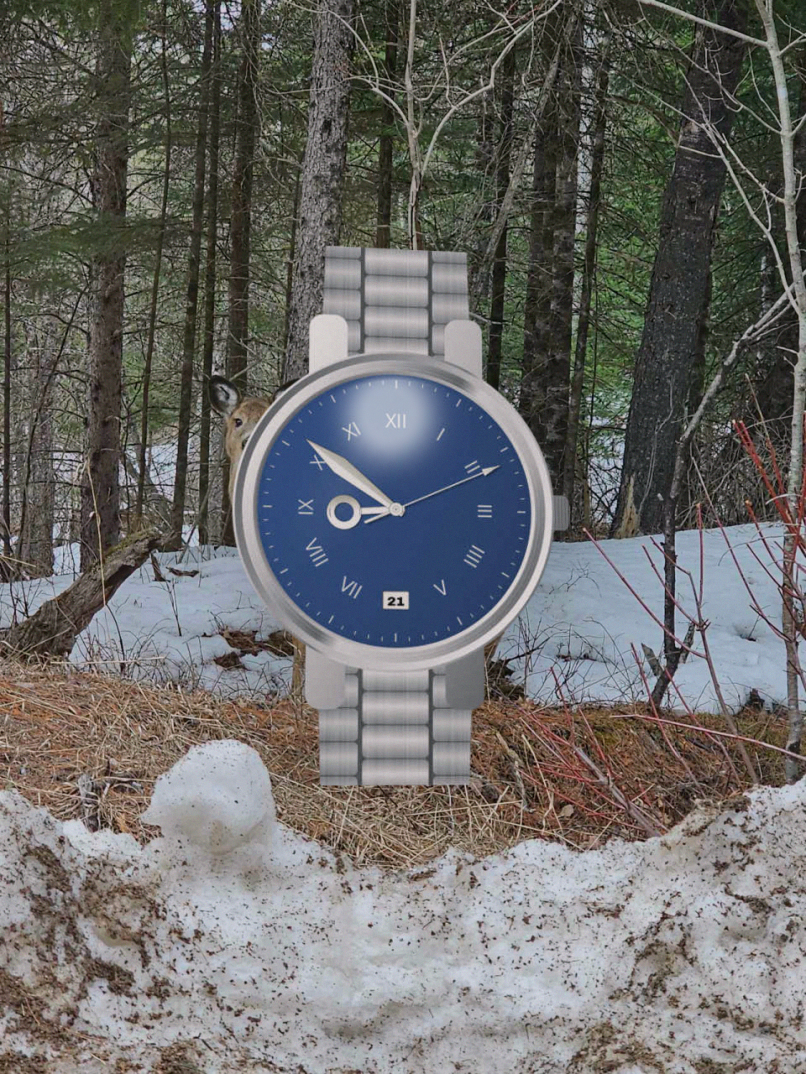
{"hour": 8, "minute": 51, "second": 11}
